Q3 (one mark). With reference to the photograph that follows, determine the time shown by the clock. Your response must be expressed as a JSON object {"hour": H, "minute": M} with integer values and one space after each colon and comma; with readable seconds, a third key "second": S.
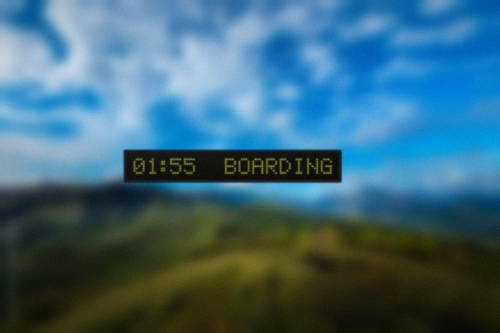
{"hour": 1, "minute": 55}
